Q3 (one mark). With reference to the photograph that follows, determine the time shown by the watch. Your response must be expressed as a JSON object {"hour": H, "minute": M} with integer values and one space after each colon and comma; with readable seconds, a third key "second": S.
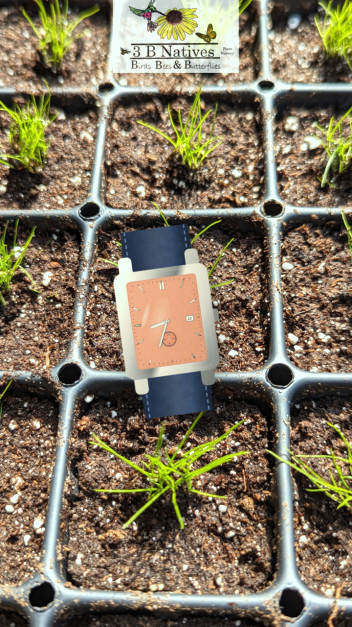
{"hour": 8, "minute": 34}
